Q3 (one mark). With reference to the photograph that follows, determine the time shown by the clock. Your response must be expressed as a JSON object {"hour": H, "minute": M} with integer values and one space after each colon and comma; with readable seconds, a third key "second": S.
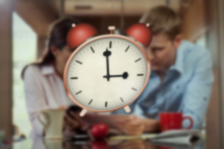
{"hour": 2, "minute": 59}
